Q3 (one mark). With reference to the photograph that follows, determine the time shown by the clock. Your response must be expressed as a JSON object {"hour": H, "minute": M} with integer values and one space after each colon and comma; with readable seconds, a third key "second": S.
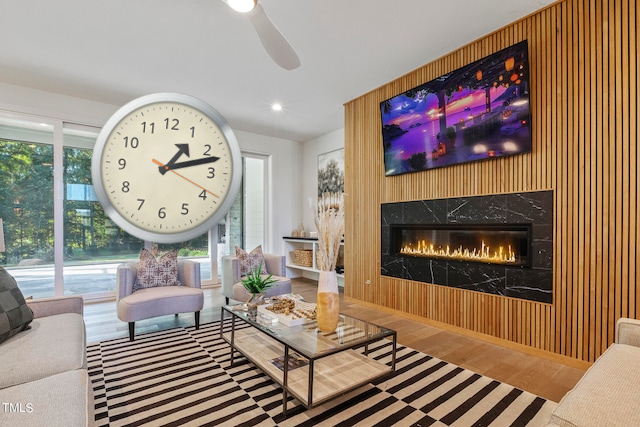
{"hour": 1, "minute": 12, "second": 19}
